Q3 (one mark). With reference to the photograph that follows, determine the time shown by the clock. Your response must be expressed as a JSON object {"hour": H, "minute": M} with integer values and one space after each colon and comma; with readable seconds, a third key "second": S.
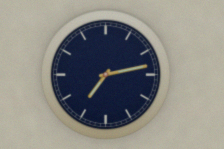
{"hour": 7, "minute": 13}
